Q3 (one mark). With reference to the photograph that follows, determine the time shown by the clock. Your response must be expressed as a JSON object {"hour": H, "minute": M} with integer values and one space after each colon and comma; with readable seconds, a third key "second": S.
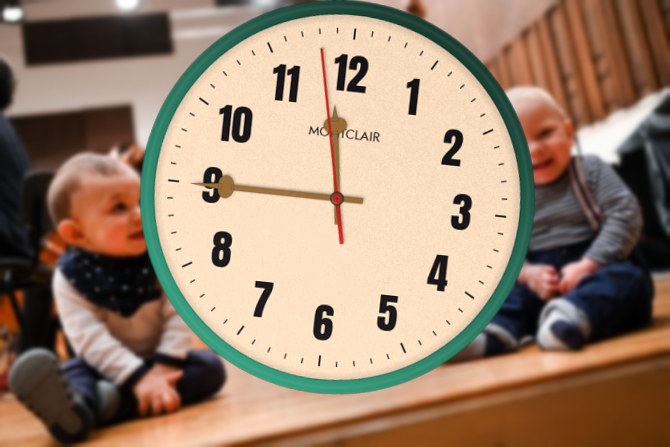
{"hour": 11, "minute": 44, "second": 58}
